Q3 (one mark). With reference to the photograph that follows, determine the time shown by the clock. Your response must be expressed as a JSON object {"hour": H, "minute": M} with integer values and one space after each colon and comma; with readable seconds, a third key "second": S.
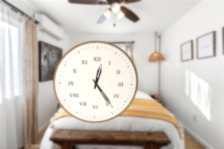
{"hour": 12, "minute": 24}
